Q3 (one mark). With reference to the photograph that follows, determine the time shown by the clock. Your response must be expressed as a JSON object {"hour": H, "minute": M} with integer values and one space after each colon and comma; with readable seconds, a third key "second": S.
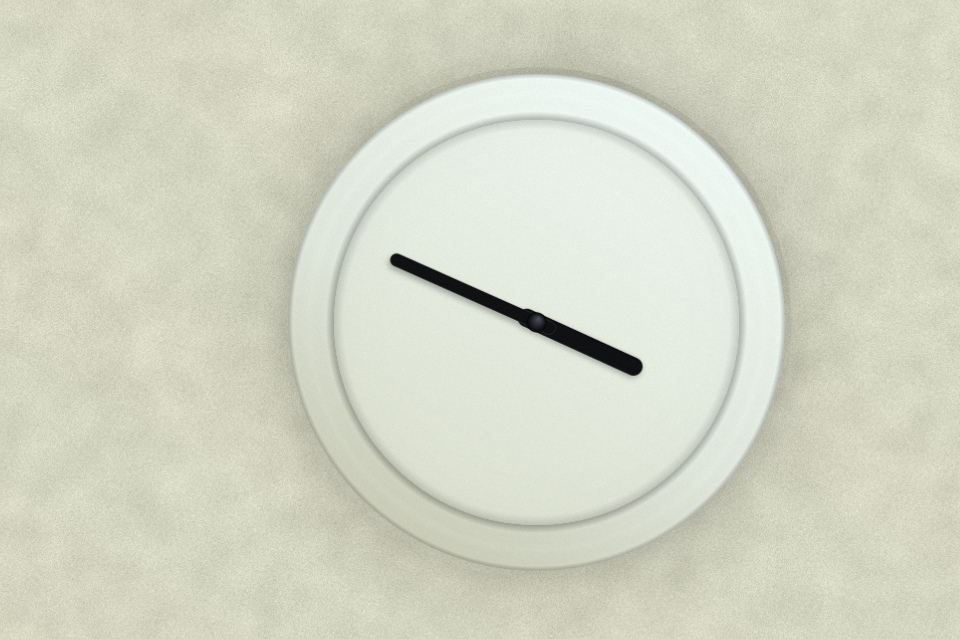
{"hour": 3, "minute": 49}
